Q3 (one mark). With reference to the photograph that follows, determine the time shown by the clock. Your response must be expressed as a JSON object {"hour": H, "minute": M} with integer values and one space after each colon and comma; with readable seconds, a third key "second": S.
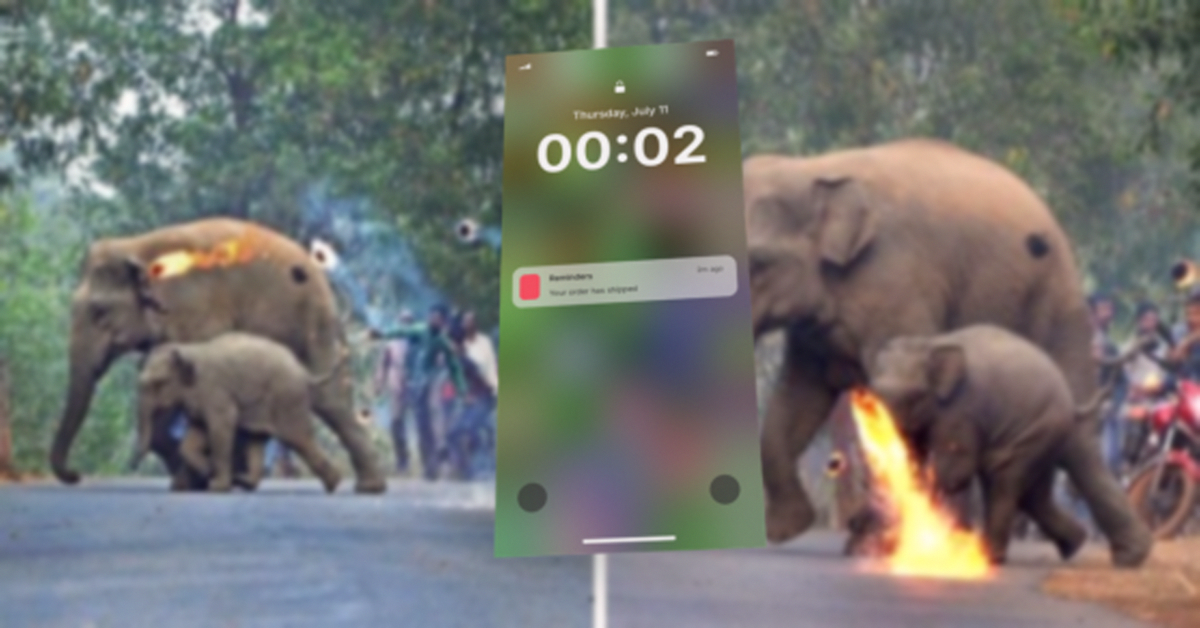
{"hour": 0, "minute": 2}
